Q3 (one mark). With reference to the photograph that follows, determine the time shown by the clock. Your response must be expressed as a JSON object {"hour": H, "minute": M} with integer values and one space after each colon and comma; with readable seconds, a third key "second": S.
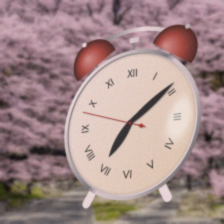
{"hour": 7, "minute": 8, "second": 48}
